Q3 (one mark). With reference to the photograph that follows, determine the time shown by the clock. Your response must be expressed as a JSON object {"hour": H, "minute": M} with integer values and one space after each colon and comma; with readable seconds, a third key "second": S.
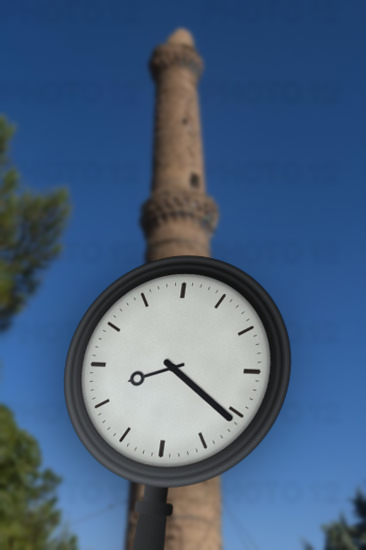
{"hour": 8, "minute": 21}
